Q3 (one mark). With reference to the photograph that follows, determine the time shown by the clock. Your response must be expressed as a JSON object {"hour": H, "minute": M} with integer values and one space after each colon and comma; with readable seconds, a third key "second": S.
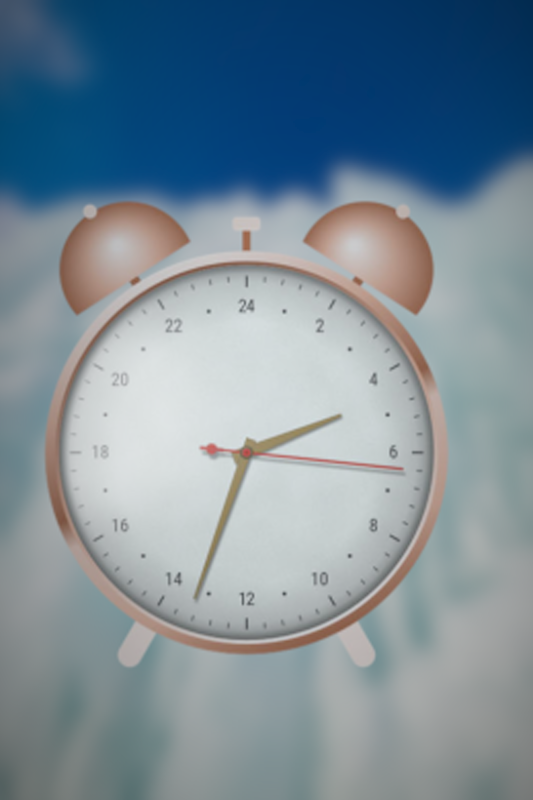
{"hour": 4, "minute": 33, "second": 16}
